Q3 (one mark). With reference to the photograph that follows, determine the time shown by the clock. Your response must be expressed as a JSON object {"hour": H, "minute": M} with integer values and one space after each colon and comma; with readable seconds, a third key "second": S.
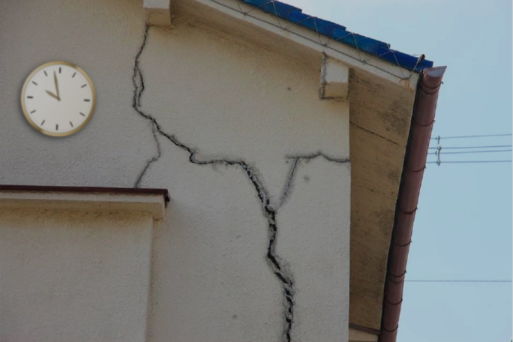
{"hour": 9, "minute": 58}
